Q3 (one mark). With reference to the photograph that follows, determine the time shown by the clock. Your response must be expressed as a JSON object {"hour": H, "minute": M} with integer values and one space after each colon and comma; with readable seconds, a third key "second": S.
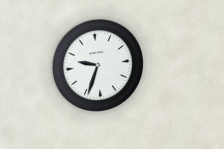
{"hour": 9, "minute": 34}
